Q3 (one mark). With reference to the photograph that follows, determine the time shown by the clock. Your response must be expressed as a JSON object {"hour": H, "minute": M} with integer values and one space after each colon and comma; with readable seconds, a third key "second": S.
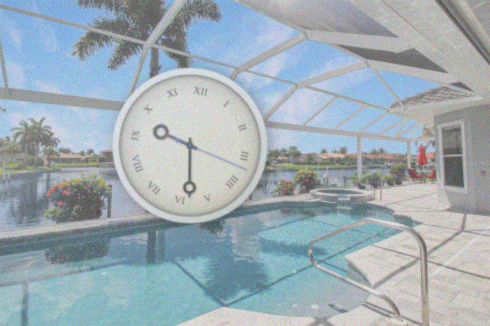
{"hour": 9, "minute": 28, "second": 17}
